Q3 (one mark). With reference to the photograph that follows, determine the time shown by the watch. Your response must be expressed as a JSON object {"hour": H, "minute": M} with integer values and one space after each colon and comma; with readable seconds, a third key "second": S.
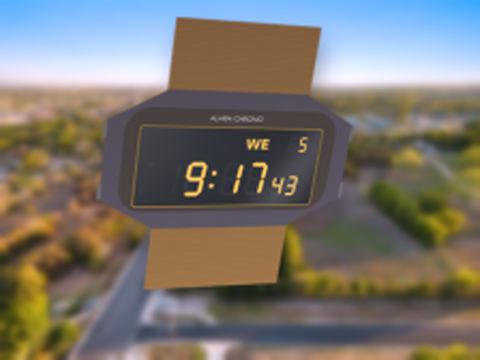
{"hour": 9, "minute": 17, "second": 43}
